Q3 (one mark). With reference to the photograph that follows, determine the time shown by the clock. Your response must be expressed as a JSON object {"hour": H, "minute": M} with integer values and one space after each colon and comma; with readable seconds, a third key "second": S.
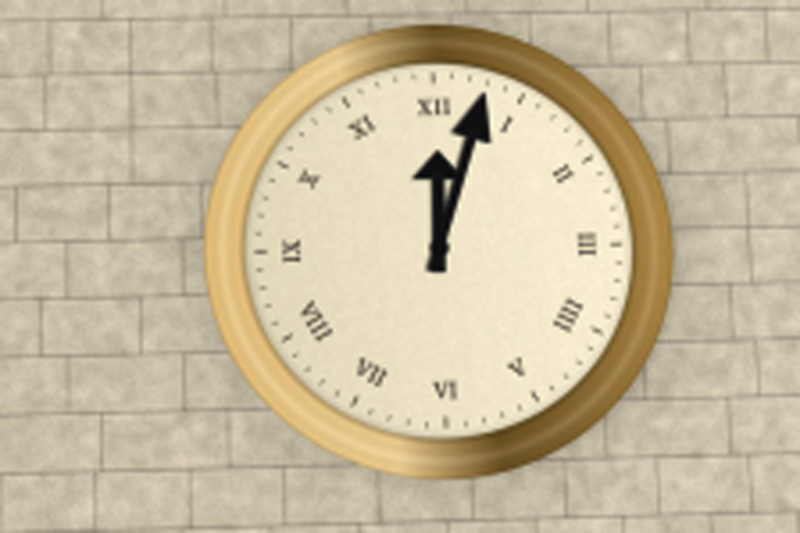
{"hour": 12, "minute": 3}
